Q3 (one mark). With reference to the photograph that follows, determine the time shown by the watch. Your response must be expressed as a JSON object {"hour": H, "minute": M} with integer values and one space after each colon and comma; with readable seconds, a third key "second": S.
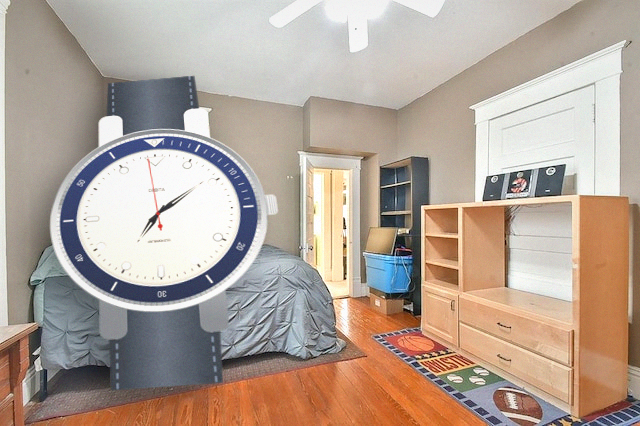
{"hour": 7, "minute": 8, "second": 59}
